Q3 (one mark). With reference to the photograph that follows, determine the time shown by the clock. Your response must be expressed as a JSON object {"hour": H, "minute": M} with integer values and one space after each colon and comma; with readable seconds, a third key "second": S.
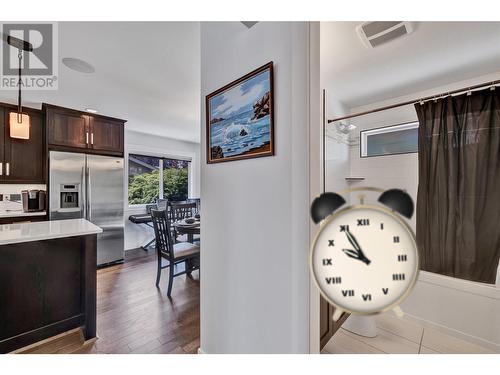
{"hour": 9, "minute": 55}
